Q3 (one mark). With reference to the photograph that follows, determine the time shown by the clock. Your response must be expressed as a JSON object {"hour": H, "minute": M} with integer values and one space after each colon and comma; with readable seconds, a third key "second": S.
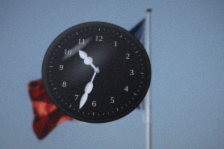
{"hour": 10, "minute": 33}
